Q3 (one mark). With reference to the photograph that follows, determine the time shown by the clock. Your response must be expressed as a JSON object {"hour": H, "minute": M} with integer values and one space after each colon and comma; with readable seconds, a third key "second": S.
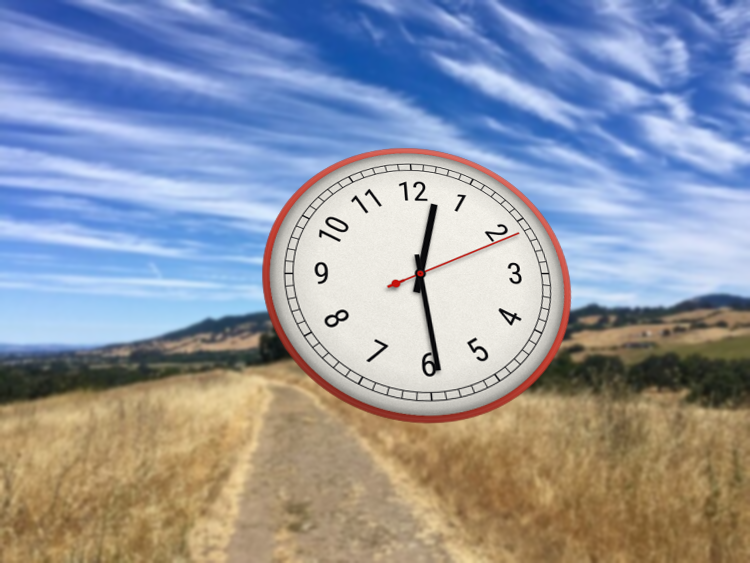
{"hour": 12, "minute": 29, "second": 11}
